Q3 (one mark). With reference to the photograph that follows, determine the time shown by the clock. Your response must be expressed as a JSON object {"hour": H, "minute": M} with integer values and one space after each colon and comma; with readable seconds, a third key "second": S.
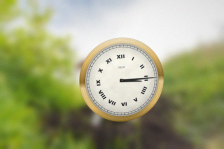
{"hour": 3, "minute": 15}
